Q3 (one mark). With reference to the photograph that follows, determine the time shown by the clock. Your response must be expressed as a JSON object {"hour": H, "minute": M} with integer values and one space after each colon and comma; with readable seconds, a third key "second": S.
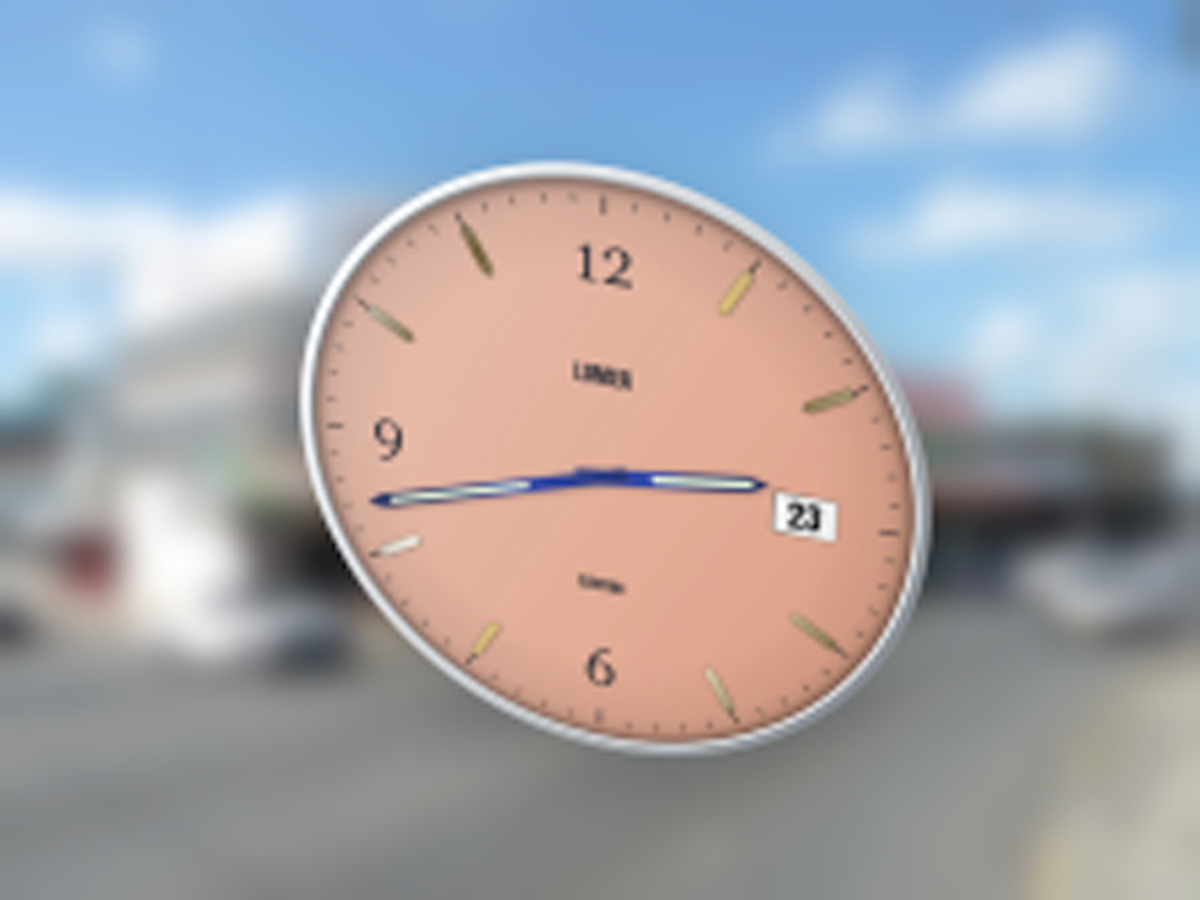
{"hour": 2, "minute": 42}
